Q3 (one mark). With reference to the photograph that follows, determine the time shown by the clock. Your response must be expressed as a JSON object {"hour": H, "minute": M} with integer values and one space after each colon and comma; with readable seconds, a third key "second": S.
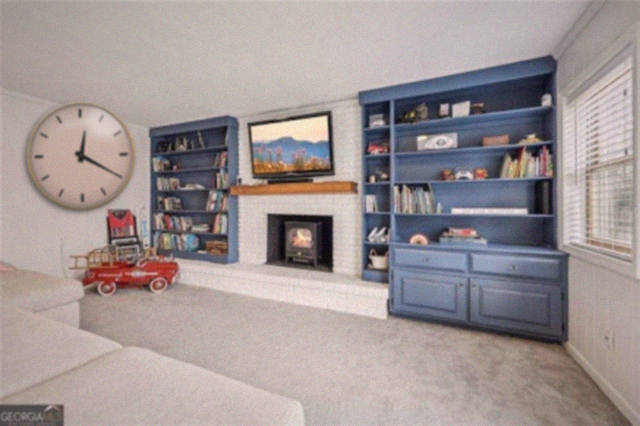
{"hour": 12, "minute": 20}
